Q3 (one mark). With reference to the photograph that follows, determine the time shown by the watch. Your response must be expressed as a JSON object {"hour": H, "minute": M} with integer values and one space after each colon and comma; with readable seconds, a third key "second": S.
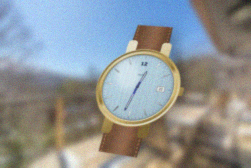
{"hour": 12, "minute": 32}
